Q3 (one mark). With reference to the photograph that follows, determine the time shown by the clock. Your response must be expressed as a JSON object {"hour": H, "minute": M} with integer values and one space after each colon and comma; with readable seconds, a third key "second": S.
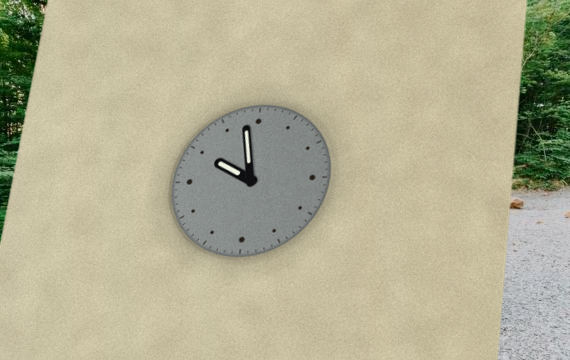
{"hour": 9, "minute": 58}
